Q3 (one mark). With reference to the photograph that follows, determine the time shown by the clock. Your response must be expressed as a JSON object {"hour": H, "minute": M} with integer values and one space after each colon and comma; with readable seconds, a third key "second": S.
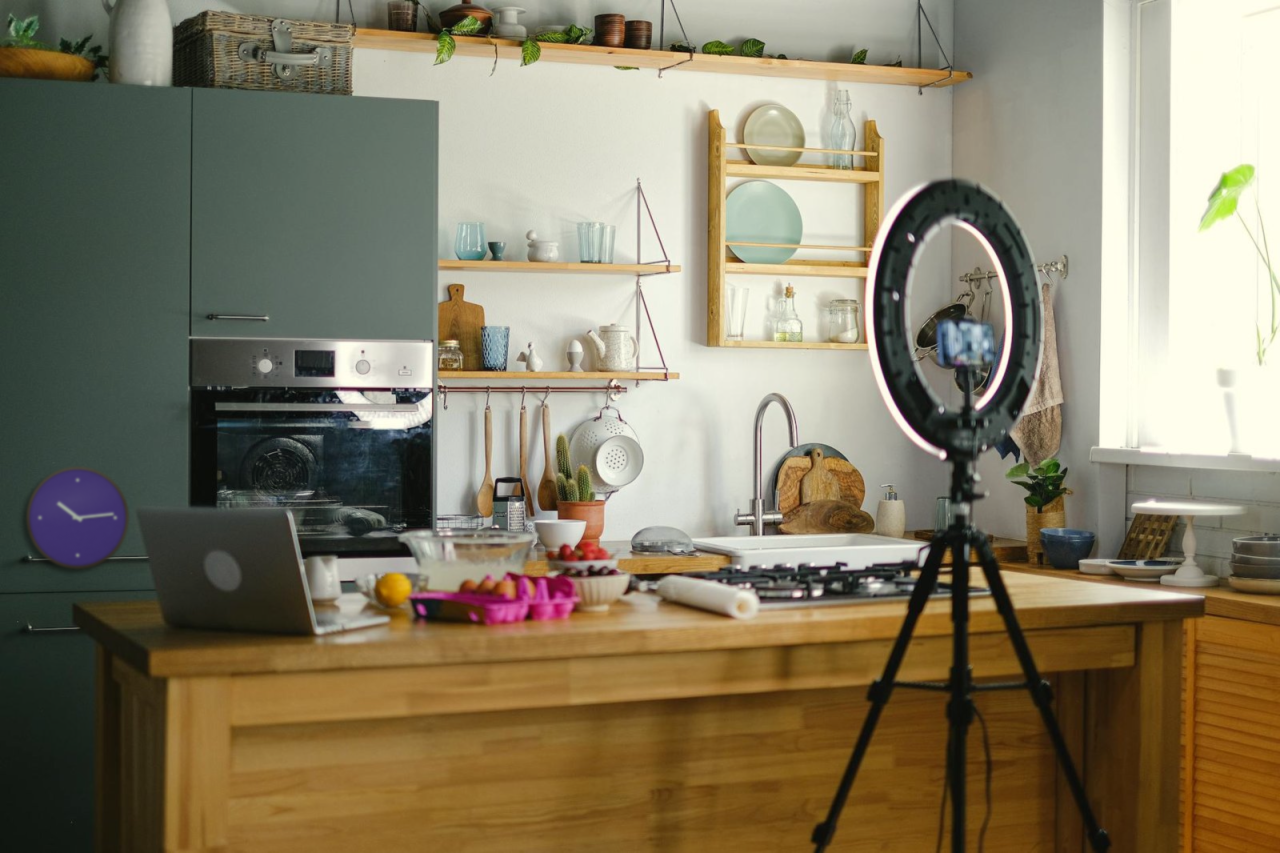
{"hour": 10, "minute": 14}
